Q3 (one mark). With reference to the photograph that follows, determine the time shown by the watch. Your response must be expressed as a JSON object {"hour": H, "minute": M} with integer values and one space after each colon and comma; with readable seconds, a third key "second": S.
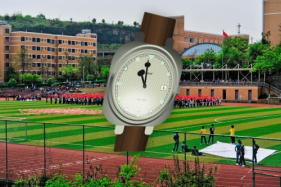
{"hour": 10, "minute": 59}
